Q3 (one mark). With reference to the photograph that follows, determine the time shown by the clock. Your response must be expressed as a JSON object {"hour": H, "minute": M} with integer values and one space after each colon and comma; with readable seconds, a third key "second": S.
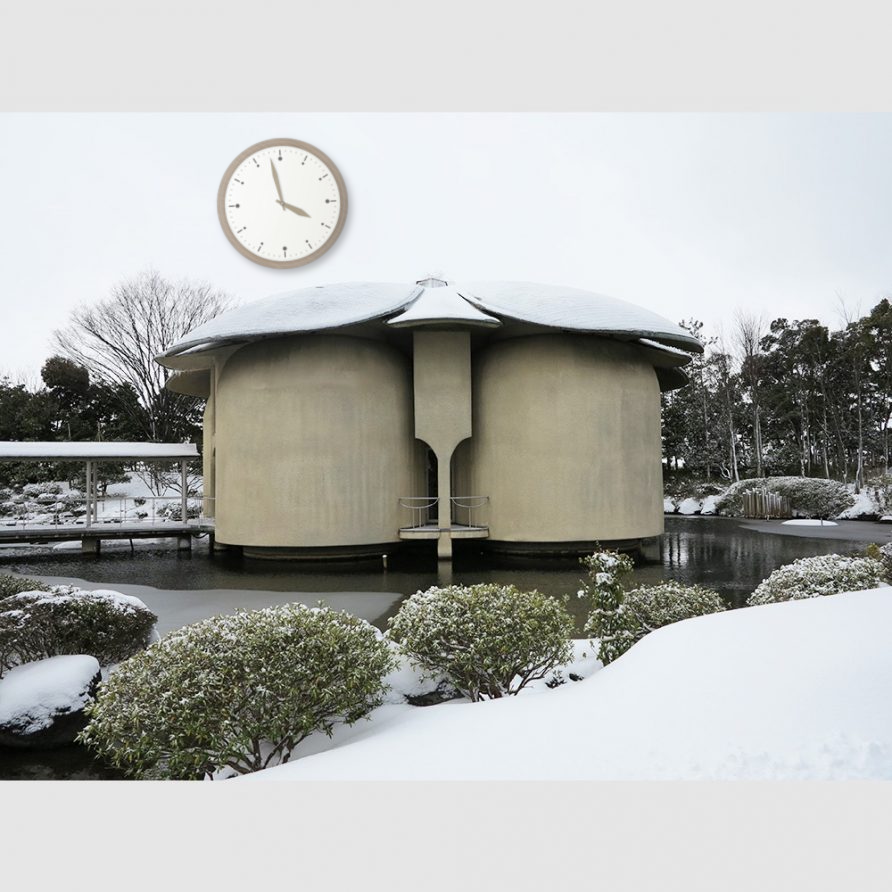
{"hour": 3, "minute": 58}
